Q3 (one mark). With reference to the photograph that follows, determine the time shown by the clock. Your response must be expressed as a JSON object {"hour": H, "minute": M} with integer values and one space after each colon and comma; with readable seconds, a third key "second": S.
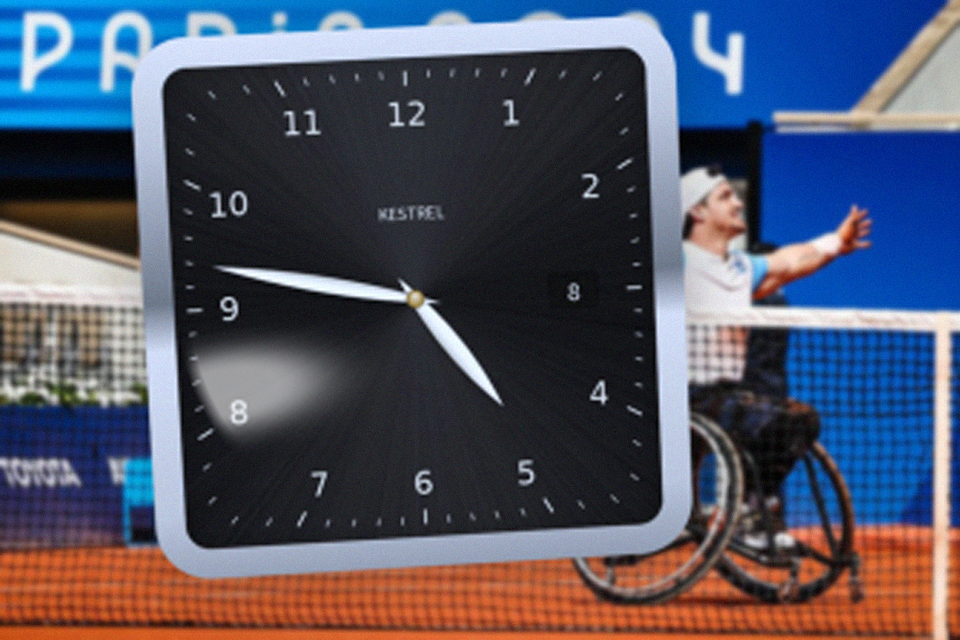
{"hour": 4, "minute": 47}
